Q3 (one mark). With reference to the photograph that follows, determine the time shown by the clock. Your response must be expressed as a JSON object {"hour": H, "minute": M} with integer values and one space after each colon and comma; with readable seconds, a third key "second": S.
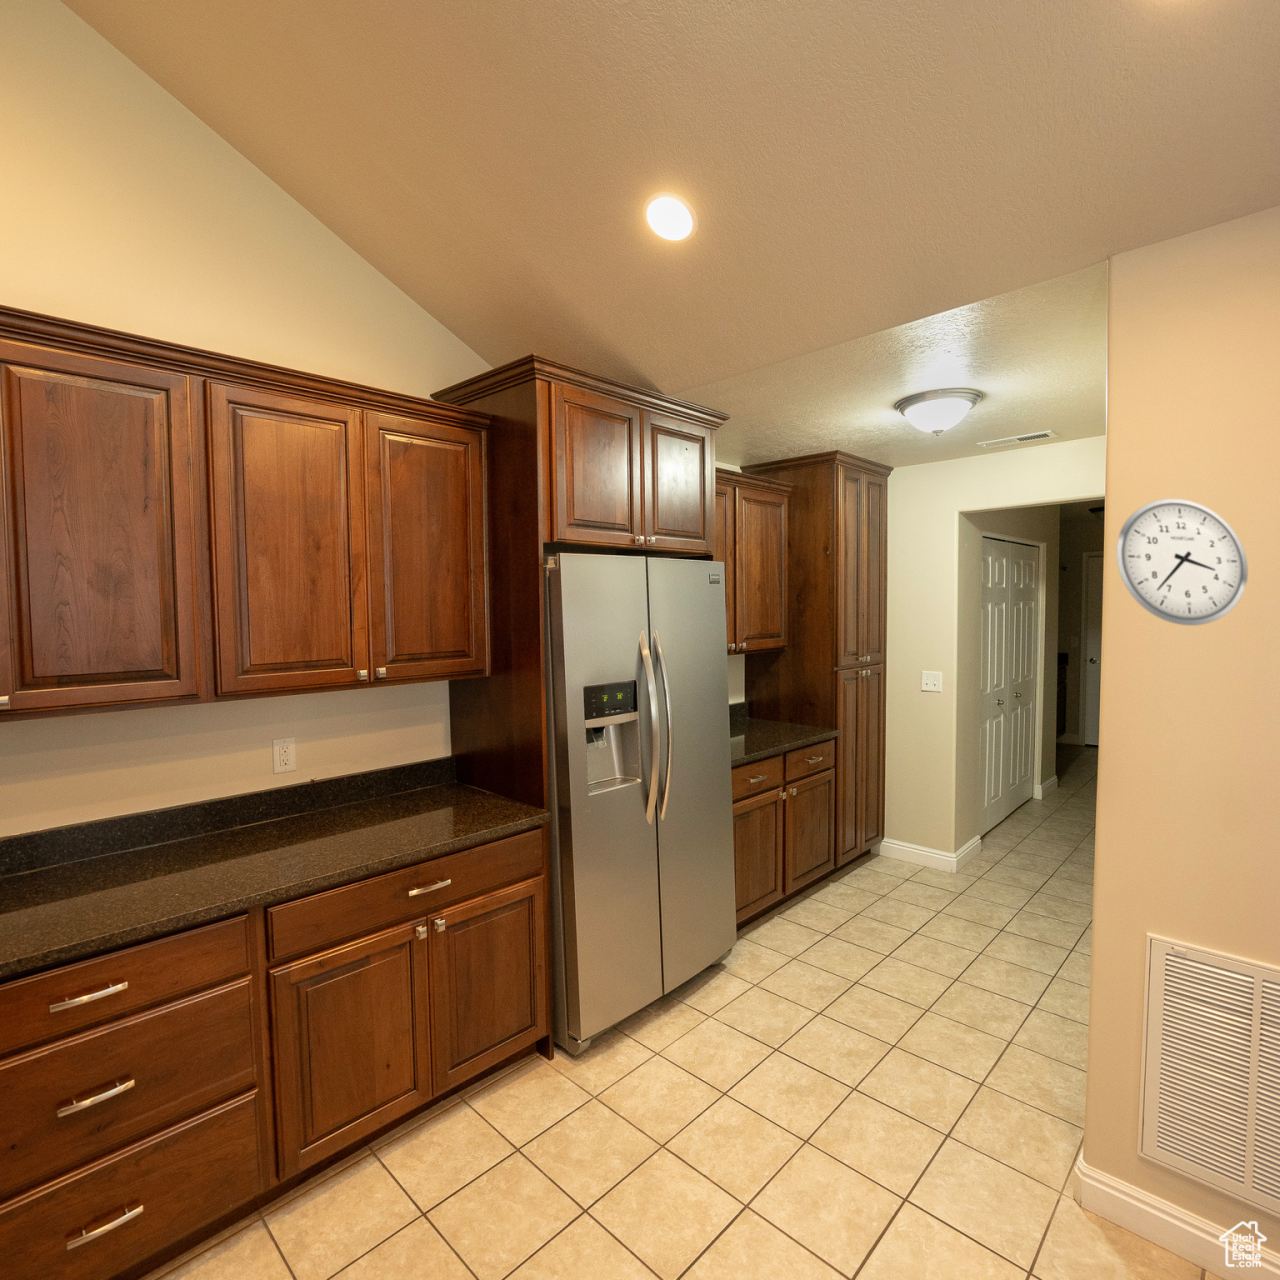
{"hour": 3, "minute": 37}
